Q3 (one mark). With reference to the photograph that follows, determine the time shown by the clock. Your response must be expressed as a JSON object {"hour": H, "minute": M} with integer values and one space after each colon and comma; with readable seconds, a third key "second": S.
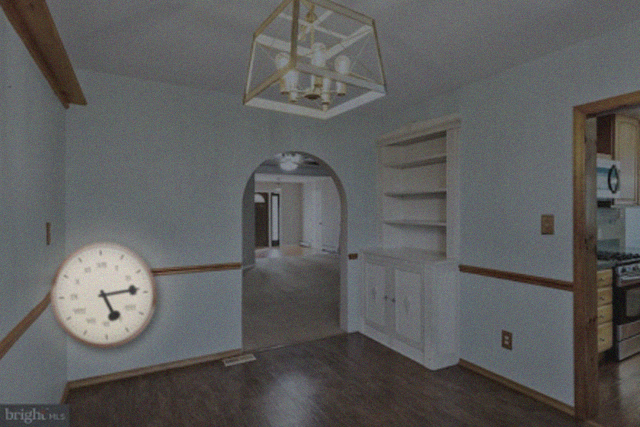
{"hour": 5, "minute": 14}
